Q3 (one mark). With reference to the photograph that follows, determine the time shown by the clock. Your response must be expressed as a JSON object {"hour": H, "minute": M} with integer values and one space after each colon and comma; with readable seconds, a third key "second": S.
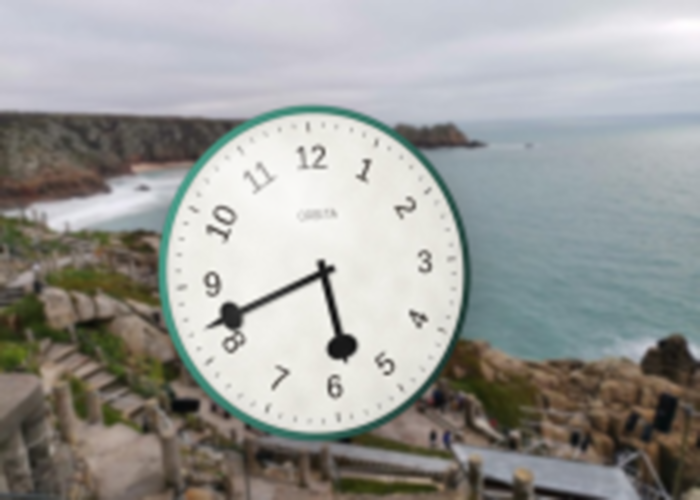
{"hour": 5, "minute": 42}
